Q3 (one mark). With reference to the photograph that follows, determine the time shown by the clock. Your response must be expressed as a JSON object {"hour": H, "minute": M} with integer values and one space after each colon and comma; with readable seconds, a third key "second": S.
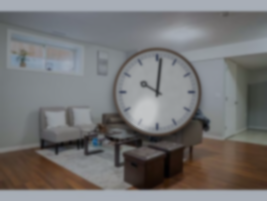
{"hour": 10, "minute": 1}
